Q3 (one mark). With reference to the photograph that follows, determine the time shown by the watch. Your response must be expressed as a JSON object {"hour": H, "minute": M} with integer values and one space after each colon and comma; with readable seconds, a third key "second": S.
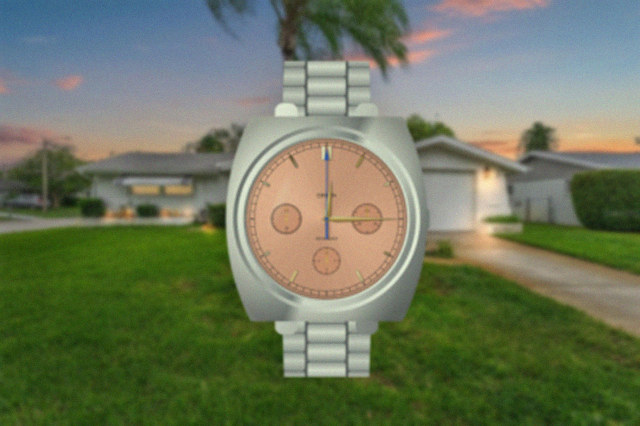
{"hour": 12, "minute": 15}
